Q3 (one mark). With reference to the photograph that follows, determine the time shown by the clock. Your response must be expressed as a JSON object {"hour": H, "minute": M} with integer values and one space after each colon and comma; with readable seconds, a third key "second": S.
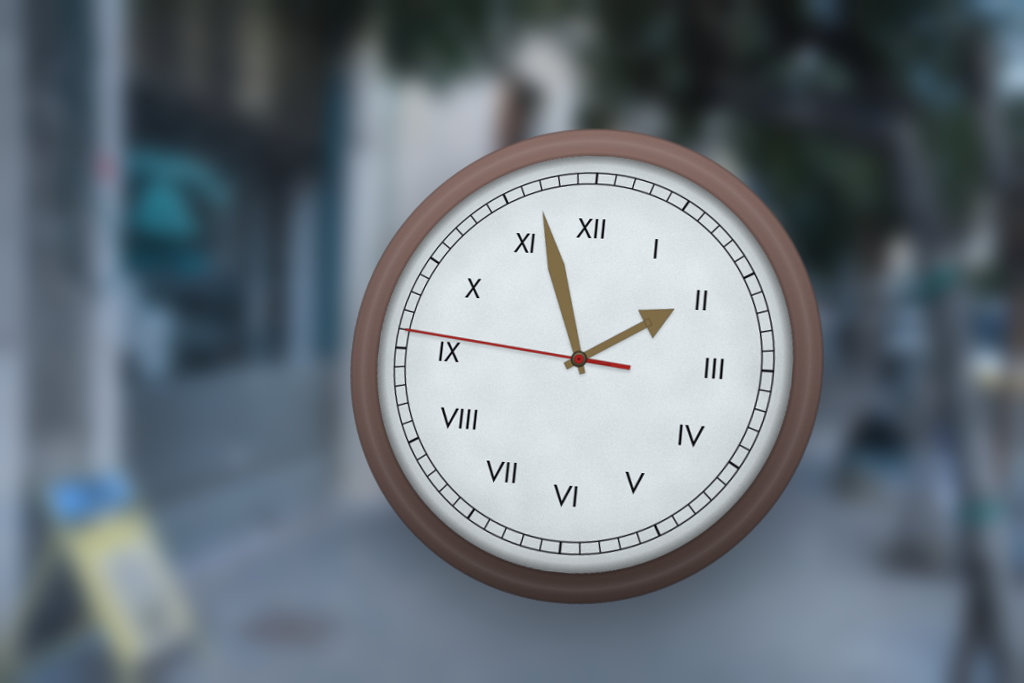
{"hour": 1, "minute": 56, "second": 46}
